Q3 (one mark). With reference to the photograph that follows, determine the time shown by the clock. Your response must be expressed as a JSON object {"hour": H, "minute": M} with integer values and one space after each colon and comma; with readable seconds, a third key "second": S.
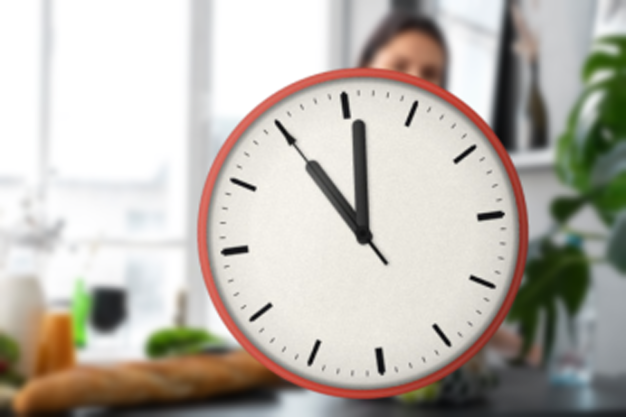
{"hour": 11, "minute": 0, "second": 55}
